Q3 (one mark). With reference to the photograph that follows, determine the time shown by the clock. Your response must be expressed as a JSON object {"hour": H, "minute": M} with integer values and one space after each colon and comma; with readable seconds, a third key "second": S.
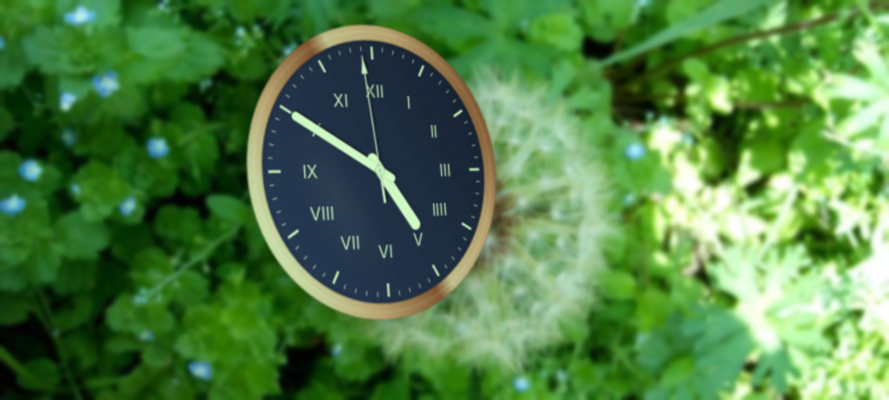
{"hour": 4, "minute": 49, "second": 59}
